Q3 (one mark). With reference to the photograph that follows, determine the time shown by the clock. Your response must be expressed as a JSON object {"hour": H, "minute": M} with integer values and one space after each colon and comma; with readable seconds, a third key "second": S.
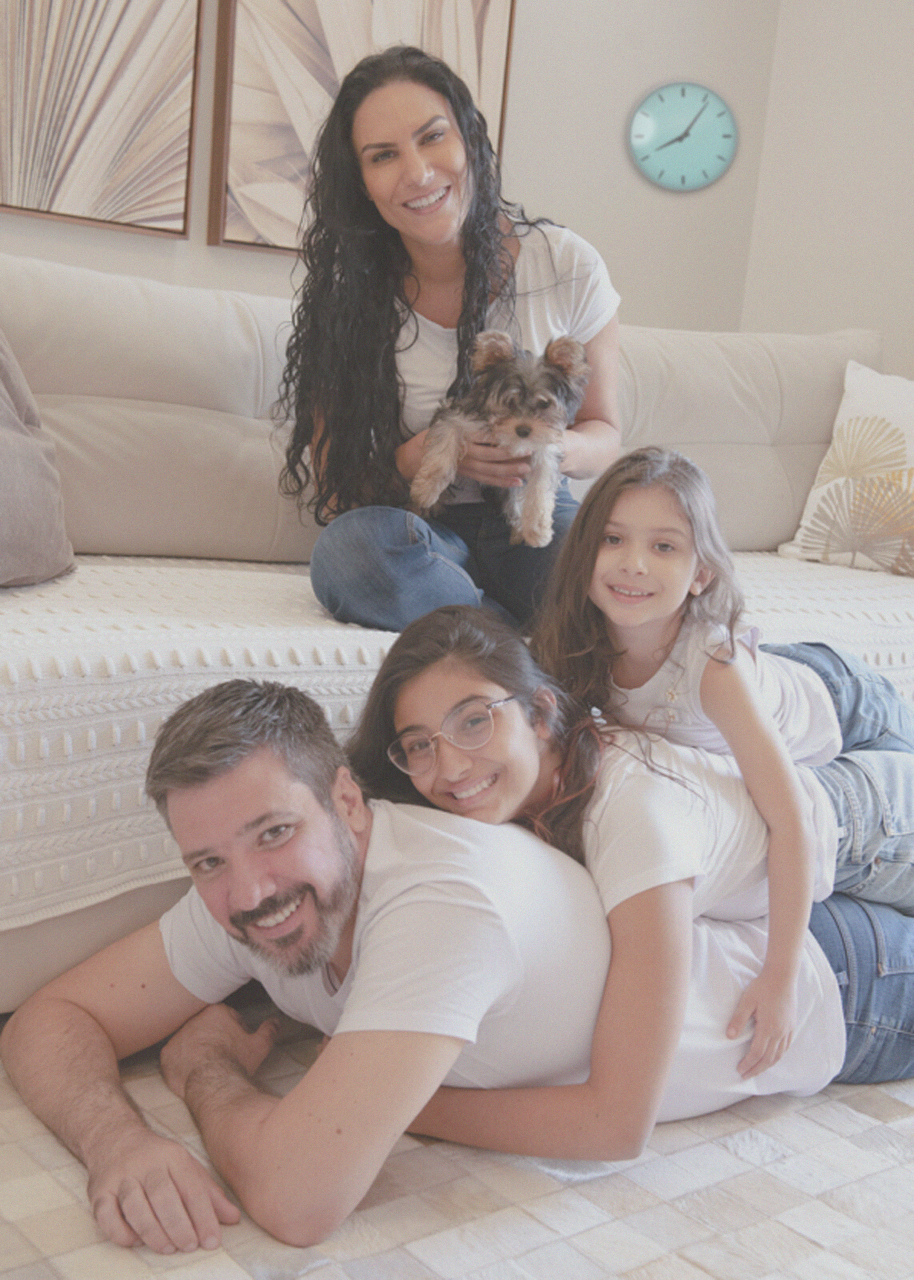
{"hour": 8, "minute": 6}
